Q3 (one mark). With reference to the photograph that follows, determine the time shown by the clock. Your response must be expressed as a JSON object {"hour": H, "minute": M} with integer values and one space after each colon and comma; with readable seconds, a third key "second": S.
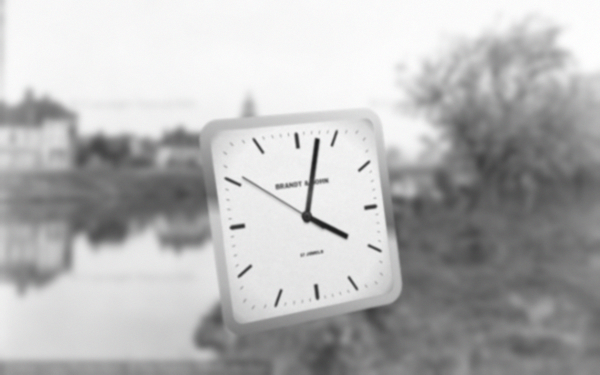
{"hour": 4, "minute": 2, "second": 51}
